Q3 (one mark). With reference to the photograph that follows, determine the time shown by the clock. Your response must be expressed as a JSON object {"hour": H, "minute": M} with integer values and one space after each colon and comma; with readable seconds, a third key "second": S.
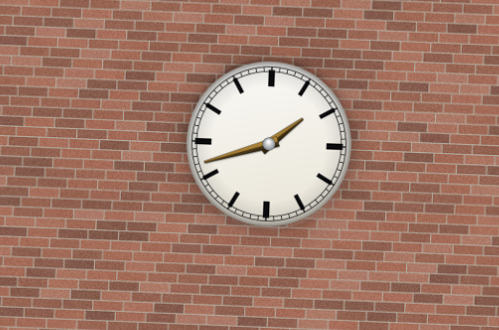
{"hour": 1, "minute": 42}
